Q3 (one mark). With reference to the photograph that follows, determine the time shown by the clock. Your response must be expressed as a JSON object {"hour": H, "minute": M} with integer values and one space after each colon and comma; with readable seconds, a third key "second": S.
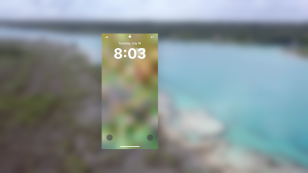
{"hour": 8, "minute": 3}
